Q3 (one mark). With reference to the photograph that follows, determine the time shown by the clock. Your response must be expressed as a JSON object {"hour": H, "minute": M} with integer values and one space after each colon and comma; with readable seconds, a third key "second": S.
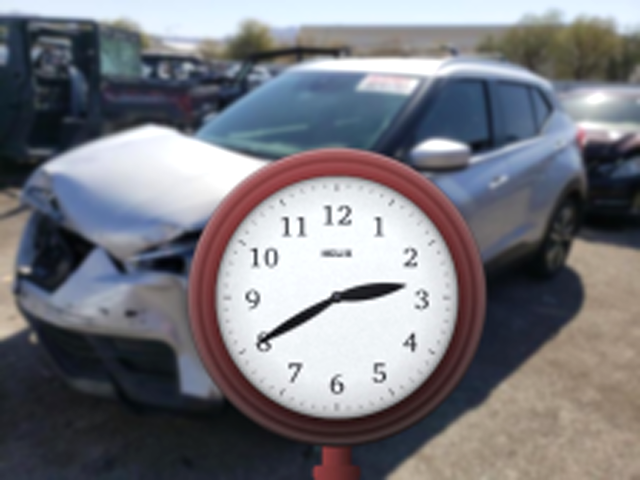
{"hour": 2, "minute": 40}
